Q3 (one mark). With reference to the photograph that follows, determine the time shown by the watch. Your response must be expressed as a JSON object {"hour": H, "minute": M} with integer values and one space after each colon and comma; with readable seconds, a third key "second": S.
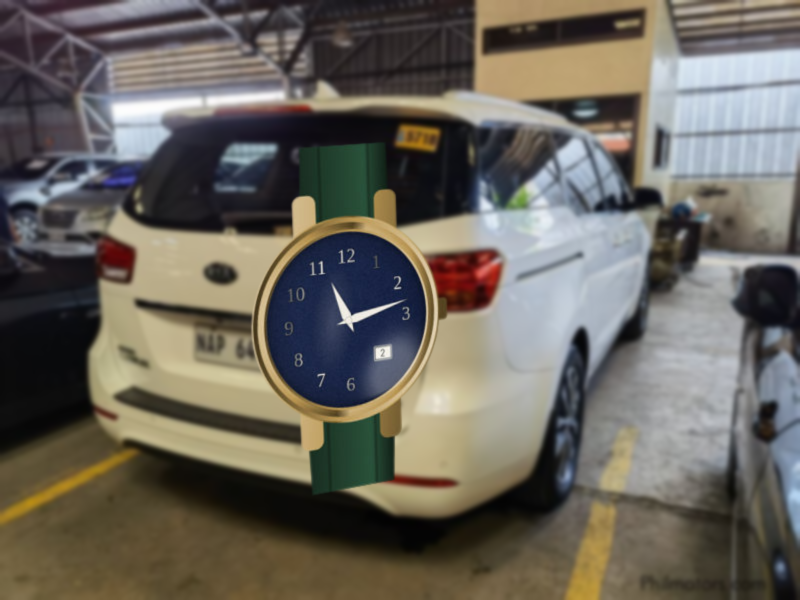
{"hour": 11, "minute": 13}
